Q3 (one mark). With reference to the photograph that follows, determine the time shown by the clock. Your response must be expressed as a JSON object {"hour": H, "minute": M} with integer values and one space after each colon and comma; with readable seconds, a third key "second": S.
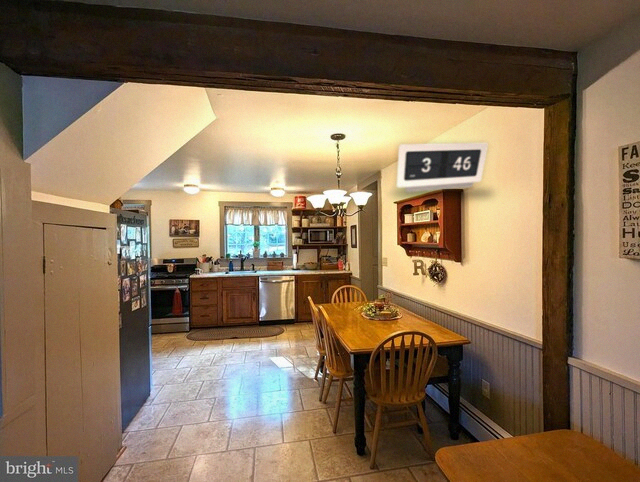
{"hour": 3, "minute": 46}
